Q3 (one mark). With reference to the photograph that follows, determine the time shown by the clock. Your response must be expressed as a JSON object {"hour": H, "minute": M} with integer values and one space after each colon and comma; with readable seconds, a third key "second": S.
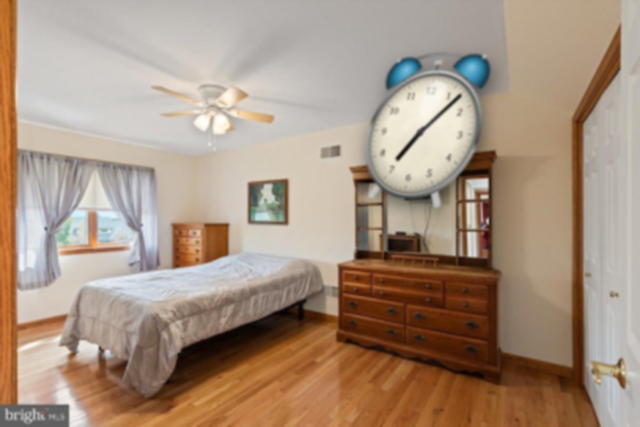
{"hour": 7, "minute": 7}
